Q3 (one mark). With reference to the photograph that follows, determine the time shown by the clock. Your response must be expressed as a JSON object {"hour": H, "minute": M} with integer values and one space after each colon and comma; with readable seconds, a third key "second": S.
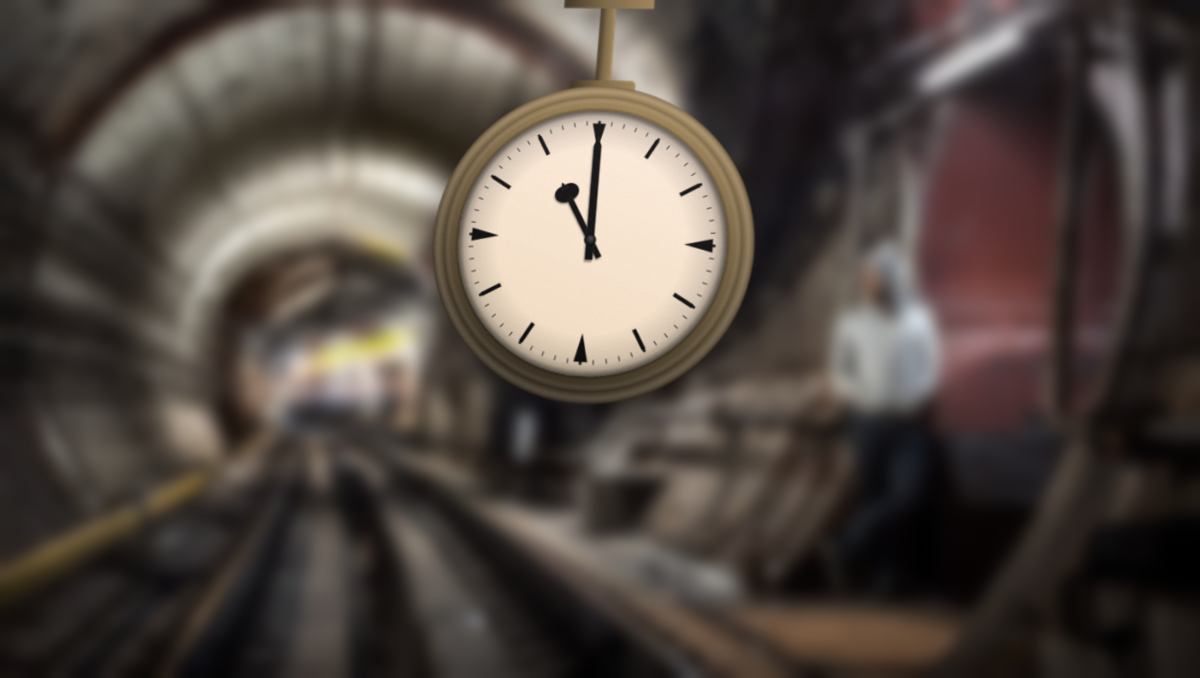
{"hour": 11, "minute": 0}
